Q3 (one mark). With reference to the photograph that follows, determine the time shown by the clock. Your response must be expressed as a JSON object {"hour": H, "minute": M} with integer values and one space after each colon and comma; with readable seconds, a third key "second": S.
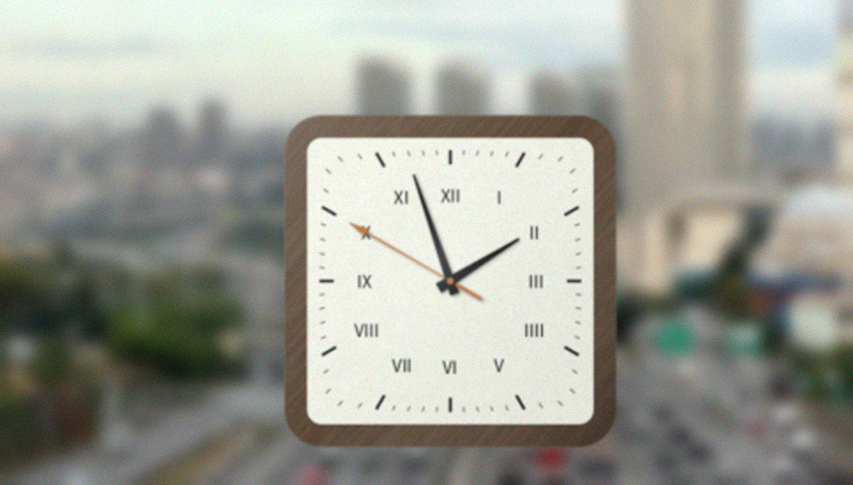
{"hour": 1, "minute": 56, "second": 50}
